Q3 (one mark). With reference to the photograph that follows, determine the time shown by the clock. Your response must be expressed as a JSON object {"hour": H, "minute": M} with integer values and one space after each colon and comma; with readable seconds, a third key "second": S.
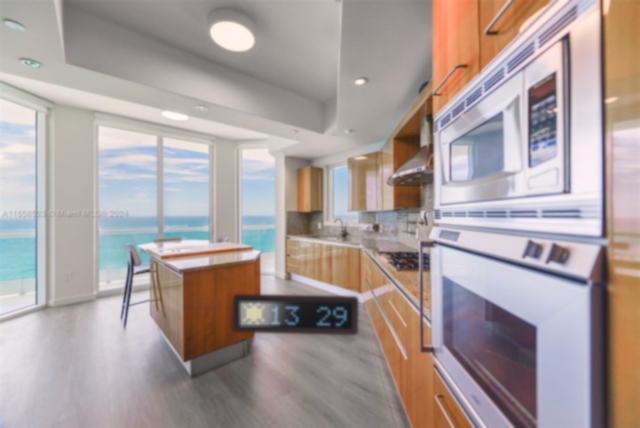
{"hour": 13, "minute": 29}
